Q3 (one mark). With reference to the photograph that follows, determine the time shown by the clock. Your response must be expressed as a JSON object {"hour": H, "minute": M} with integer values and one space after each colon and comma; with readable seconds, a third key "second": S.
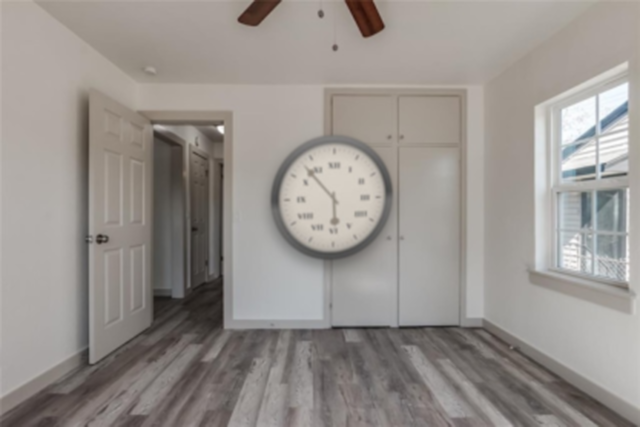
{"hour": 5, "minute": 53}
